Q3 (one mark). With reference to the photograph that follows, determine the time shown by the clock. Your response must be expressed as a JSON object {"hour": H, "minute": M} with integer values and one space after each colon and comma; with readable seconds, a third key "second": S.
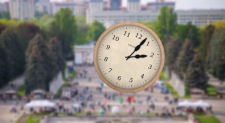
{"hour": 2, "minute": 3}
